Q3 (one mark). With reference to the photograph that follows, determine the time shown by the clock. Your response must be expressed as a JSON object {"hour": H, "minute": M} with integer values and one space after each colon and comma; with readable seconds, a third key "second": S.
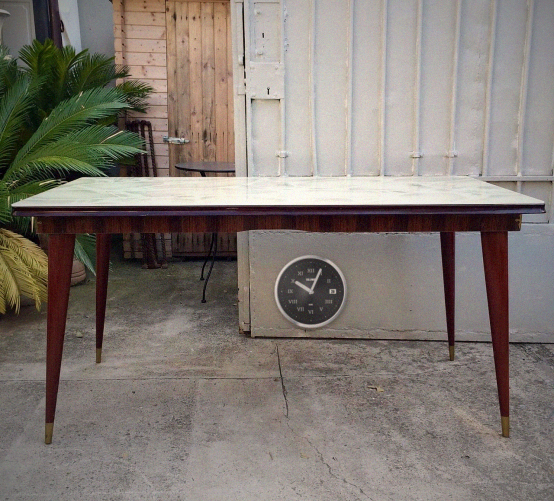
{"hour": 10, "minute": 4}
